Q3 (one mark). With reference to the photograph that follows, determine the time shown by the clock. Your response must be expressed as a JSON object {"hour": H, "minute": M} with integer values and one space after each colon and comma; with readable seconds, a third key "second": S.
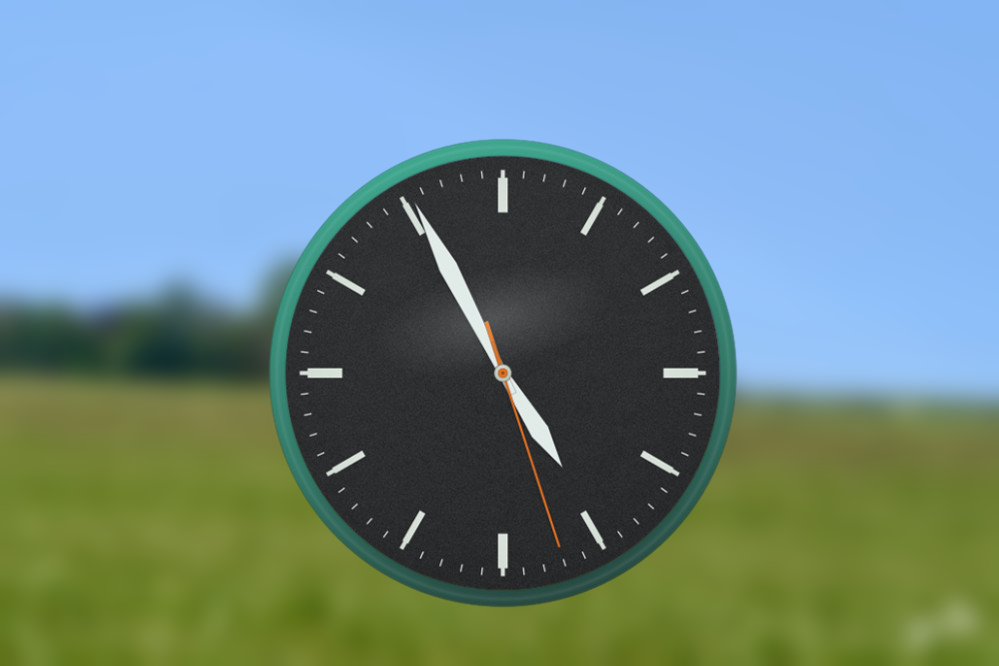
{"hour": 4, "minute": 55, "second": 27}
